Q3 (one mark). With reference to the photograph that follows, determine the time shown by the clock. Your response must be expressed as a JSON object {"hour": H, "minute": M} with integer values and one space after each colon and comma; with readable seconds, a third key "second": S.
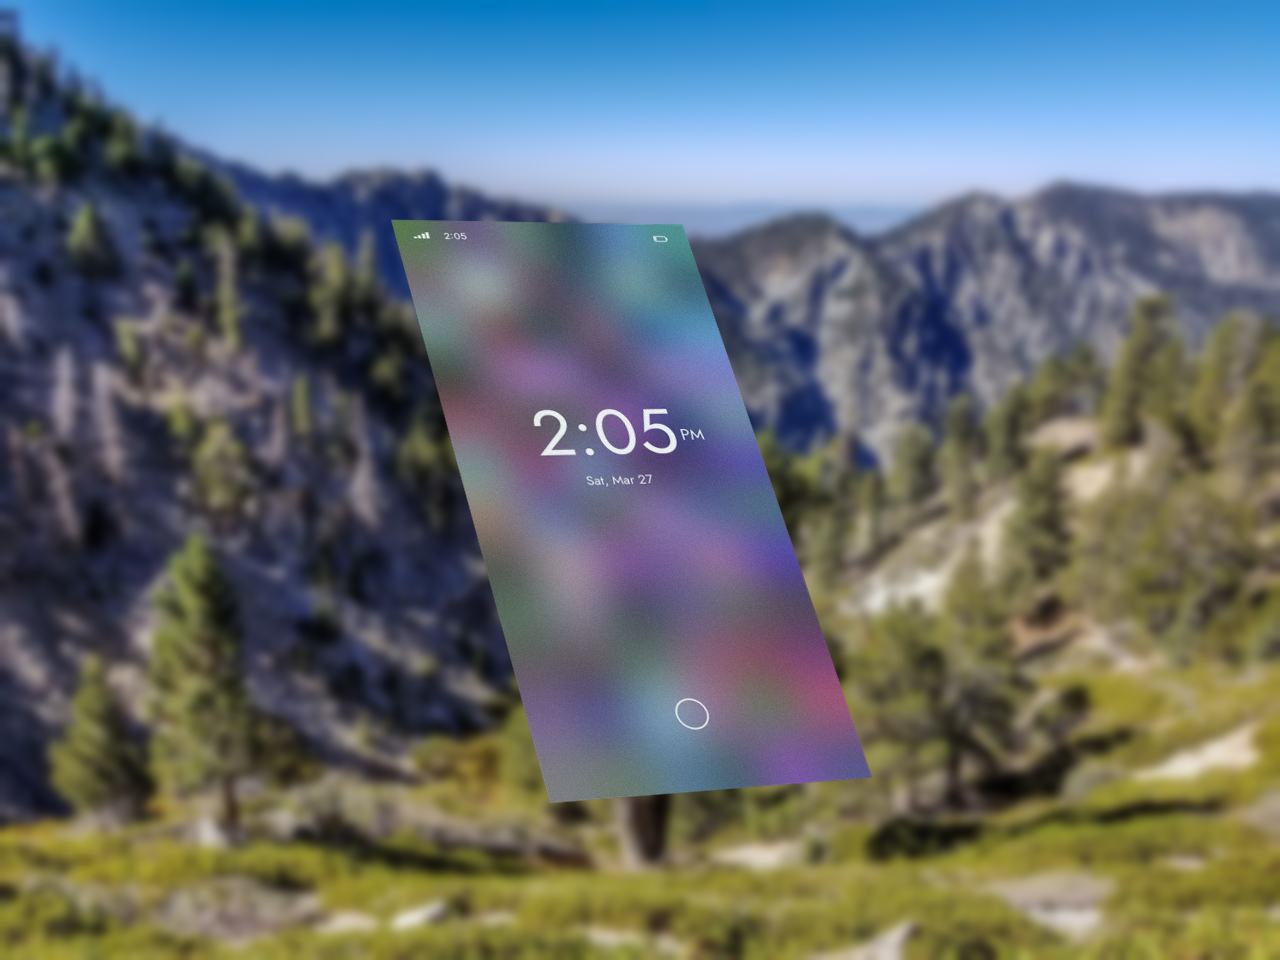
{"hour": 2, "minute": 5}
